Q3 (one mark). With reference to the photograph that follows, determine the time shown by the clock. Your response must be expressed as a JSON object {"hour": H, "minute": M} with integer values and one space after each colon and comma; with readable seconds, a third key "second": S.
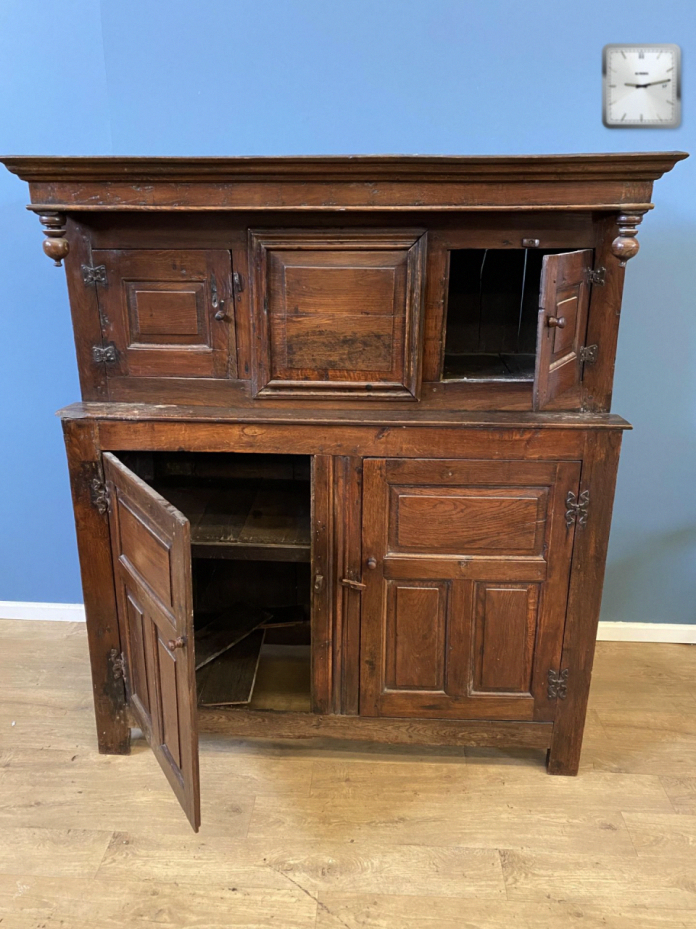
{"hour": 9, "minute": 13}
